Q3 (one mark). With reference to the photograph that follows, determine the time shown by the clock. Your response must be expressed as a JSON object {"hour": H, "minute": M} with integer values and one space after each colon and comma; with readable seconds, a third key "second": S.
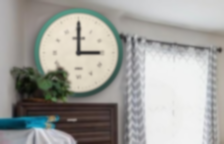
{"hour": 3, "minute": 0}
